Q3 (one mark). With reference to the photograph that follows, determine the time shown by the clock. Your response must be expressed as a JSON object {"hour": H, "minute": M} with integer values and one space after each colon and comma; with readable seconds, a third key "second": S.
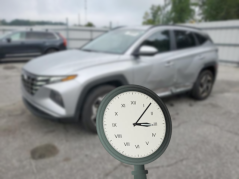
{"hour": 3, "minute": 7}
